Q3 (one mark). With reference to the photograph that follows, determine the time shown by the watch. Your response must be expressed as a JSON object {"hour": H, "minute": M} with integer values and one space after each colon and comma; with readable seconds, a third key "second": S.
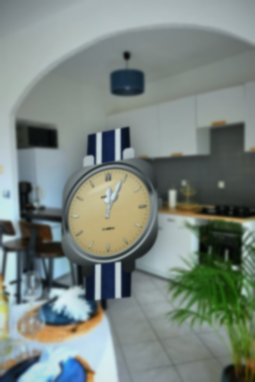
{"hour": 12, "minute": 4}
